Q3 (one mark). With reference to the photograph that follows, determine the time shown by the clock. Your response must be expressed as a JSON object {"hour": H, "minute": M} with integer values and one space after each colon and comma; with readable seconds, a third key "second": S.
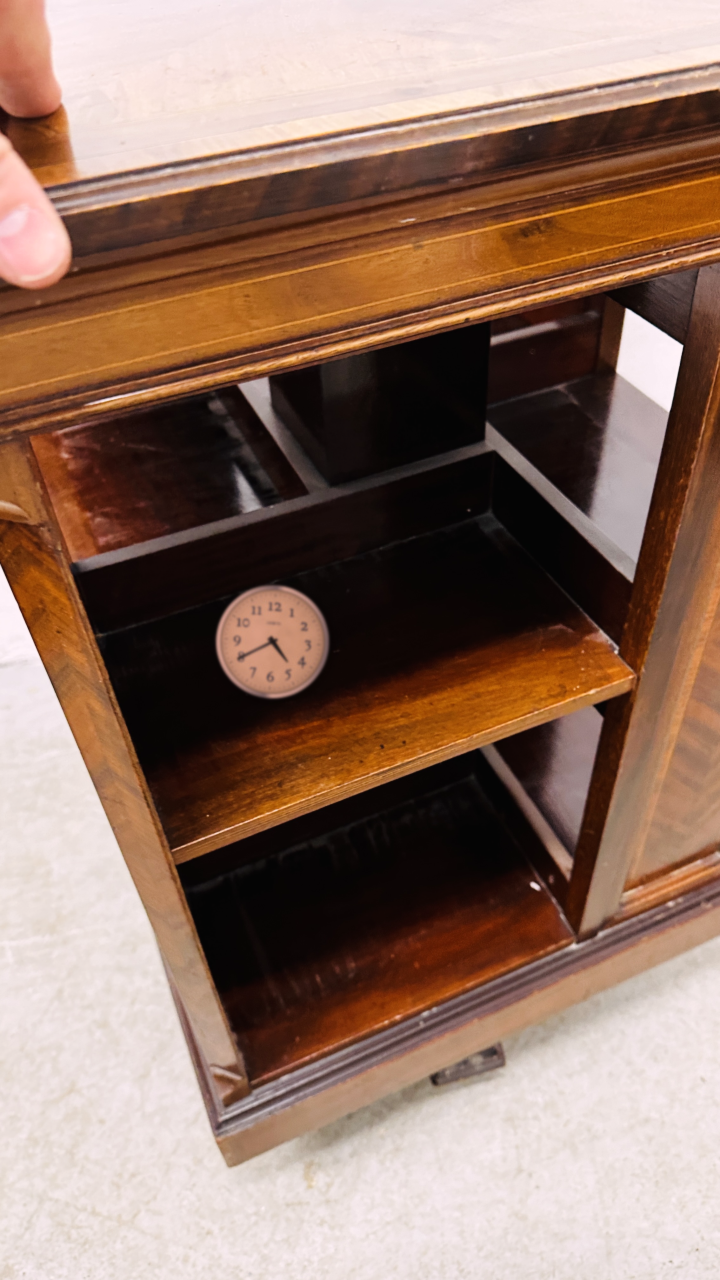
{"hour": 4, "minute": 40}
